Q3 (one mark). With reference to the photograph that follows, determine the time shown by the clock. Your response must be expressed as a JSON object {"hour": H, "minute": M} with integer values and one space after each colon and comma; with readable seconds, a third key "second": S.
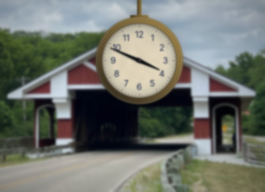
{"hour": 3, "minute": 49}
